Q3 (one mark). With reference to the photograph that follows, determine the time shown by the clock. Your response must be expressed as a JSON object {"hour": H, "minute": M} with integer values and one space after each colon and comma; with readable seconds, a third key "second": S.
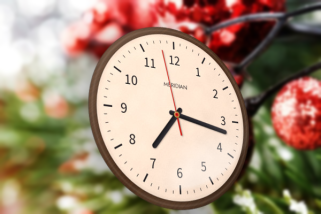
{"hour": 7, "minute": 16, "second": 58}
